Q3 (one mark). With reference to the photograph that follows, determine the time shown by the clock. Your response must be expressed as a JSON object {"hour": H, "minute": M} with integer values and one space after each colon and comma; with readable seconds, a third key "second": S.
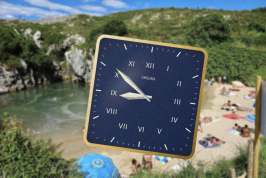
{"hour": 8, "minute": 51}
